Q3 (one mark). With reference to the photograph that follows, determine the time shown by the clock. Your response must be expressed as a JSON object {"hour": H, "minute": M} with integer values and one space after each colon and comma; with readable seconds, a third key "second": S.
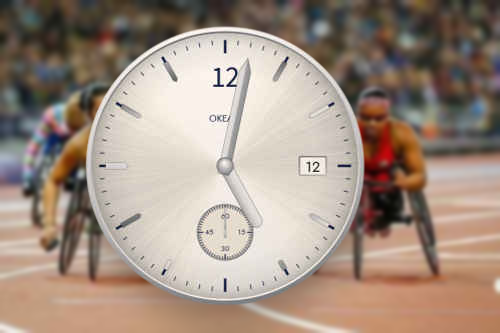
{"hour": 5, "minute": 2}
